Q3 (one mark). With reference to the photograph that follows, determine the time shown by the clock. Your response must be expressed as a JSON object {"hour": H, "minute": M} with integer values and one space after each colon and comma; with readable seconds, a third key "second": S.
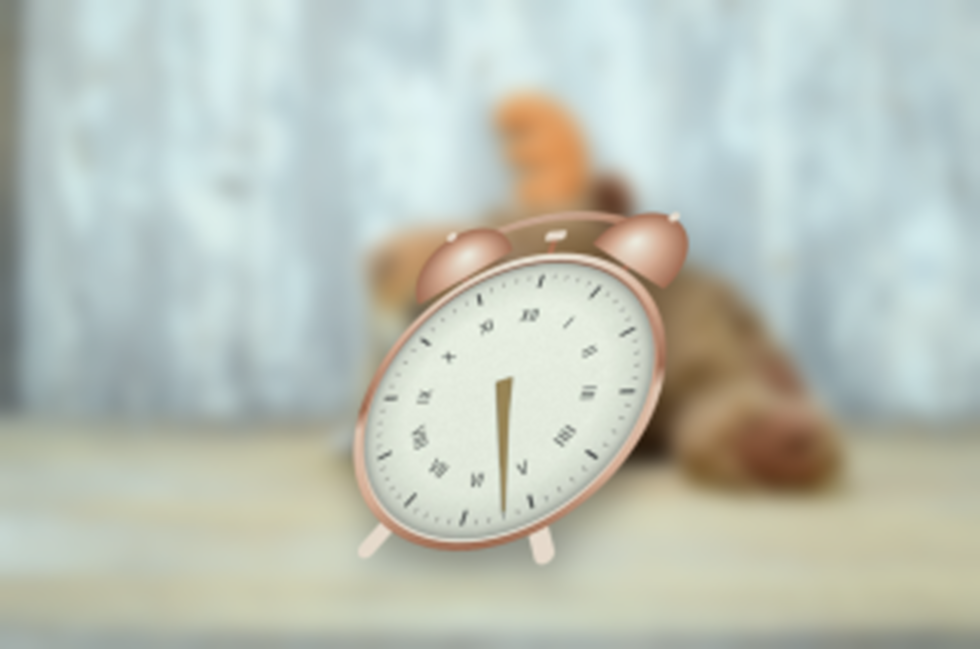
{"hour": 5, "minute": 27}
